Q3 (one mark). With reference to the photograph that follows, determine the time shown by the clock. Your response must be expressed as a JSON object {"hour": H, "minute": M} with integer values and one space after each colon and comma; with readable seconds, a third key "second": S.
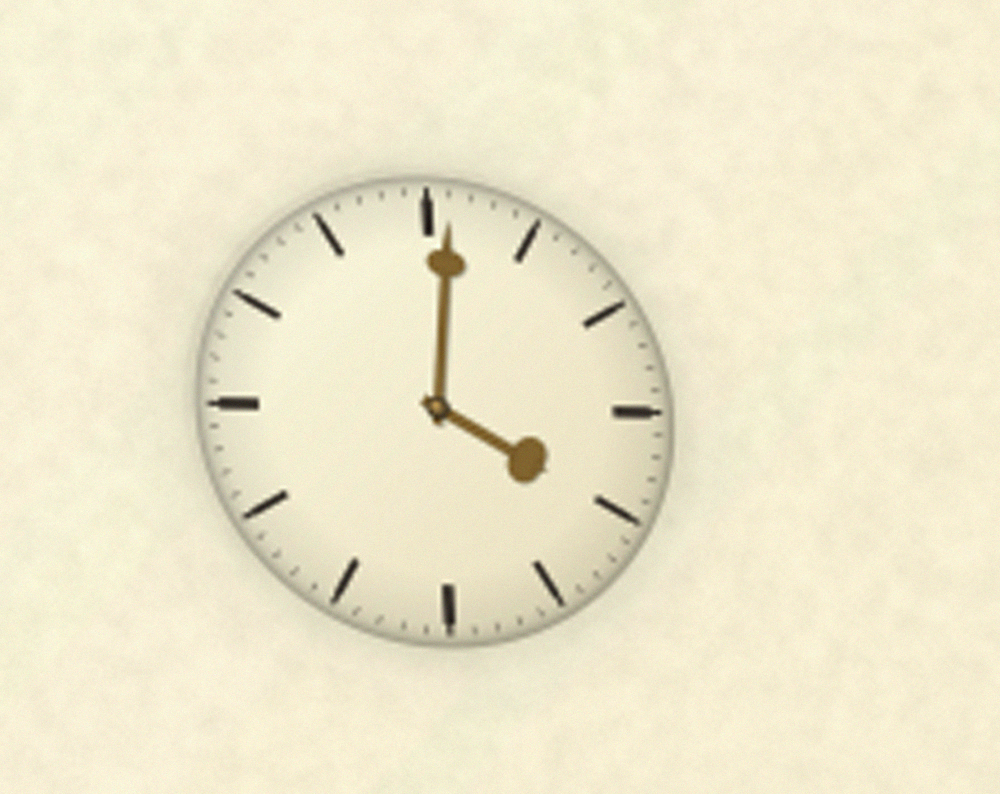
{"hour": 4, "minute": 1}
